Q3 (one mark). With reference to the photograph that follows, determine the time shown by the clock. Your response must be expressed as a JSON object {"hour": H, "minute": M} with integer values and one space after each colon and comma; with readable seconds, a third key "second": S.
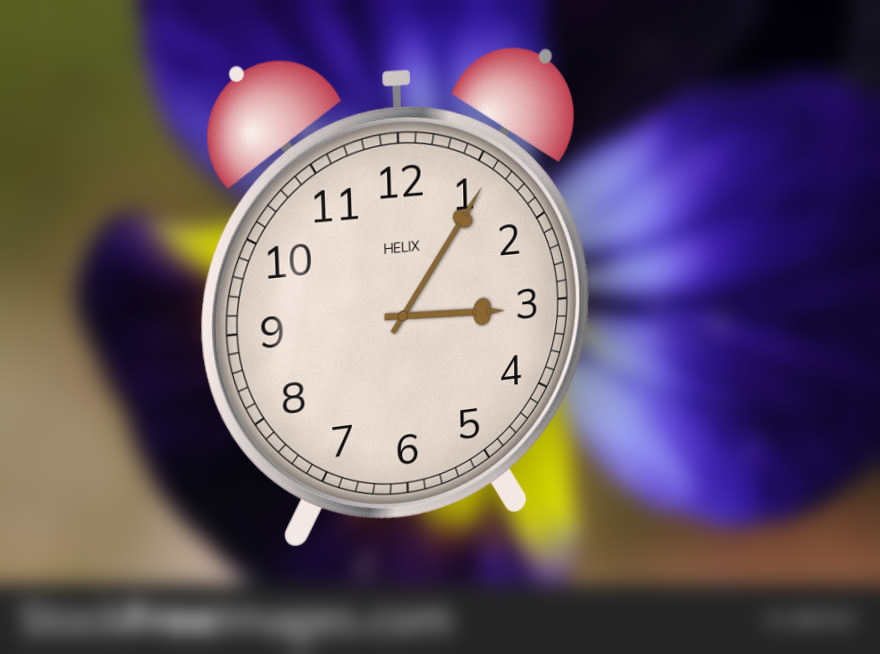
{"hour": 3, "minute": 6}
